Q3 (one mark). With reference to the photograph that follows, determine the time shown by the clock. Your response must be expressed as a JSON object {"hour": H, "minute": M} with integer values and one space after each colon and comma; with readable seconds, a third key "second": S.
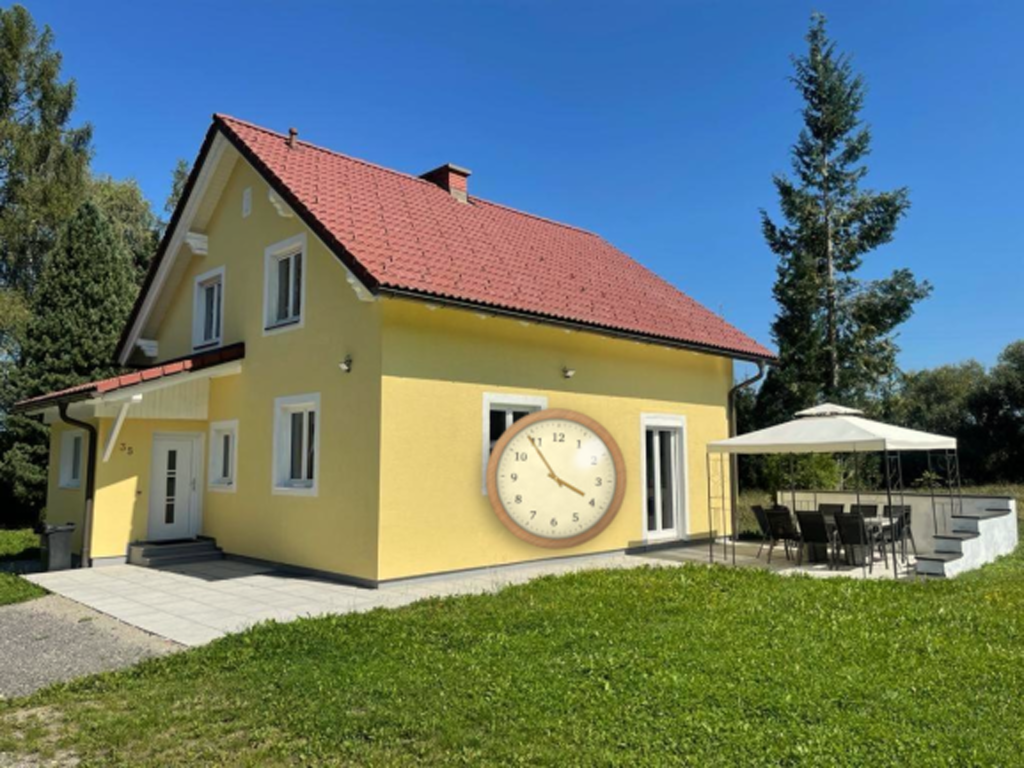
{"hour": 3, "minute": 54}
